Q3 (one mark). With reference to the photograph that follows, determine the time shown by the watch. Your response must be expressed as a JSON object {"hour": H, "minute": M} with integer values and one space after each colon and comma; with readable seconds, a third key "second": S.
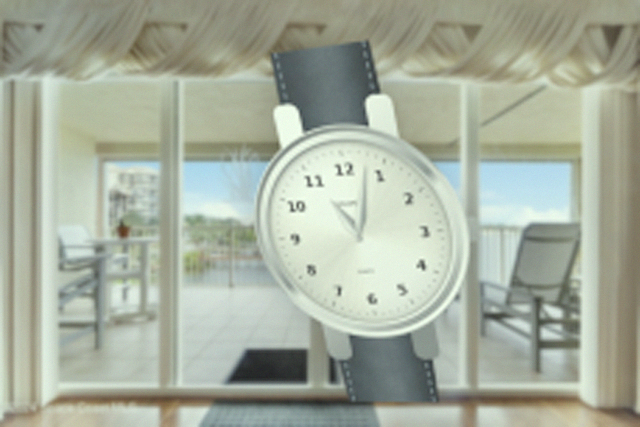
{"hour": 11, "minute": 3}
